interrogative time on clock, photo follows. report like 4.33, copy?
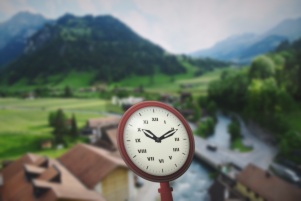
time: 10.11
